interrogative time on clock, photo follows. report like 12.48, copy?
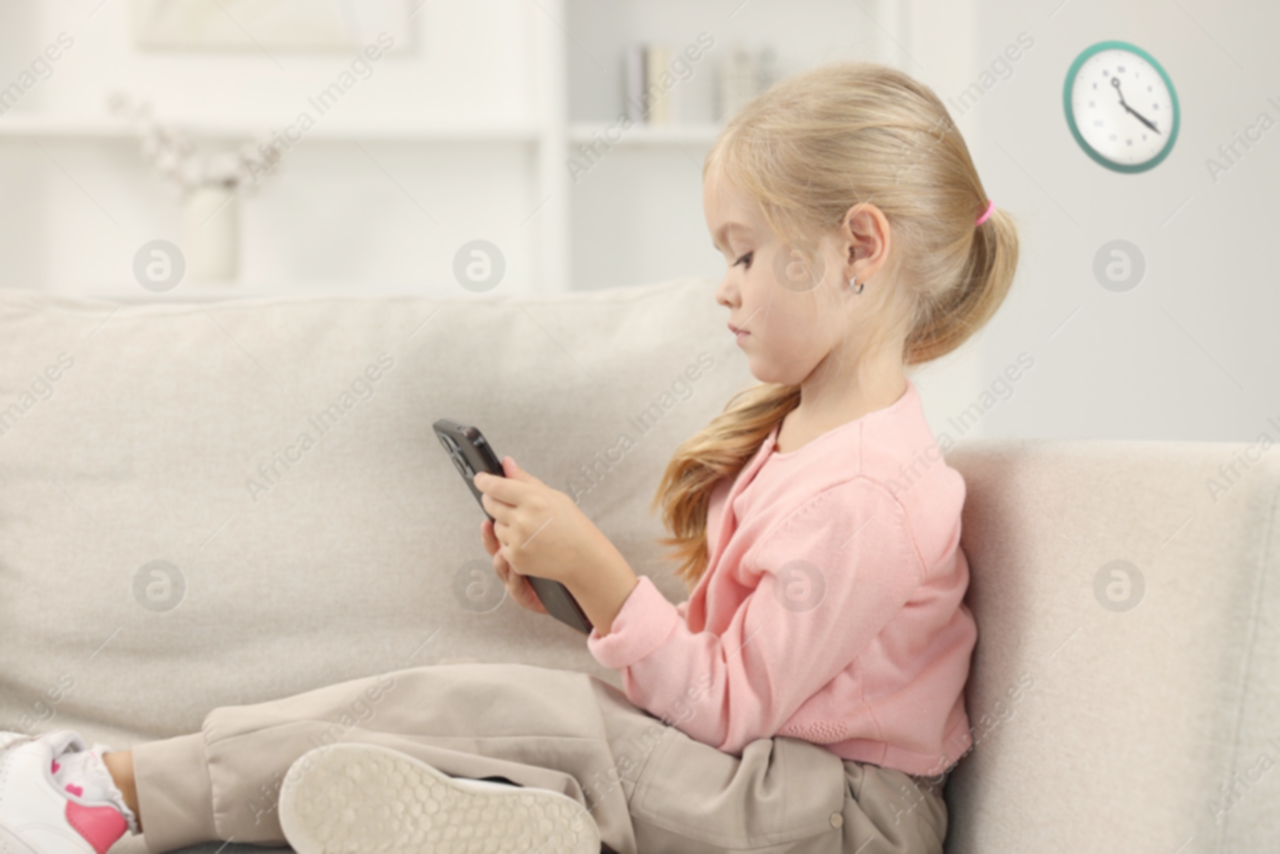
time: 11.21
